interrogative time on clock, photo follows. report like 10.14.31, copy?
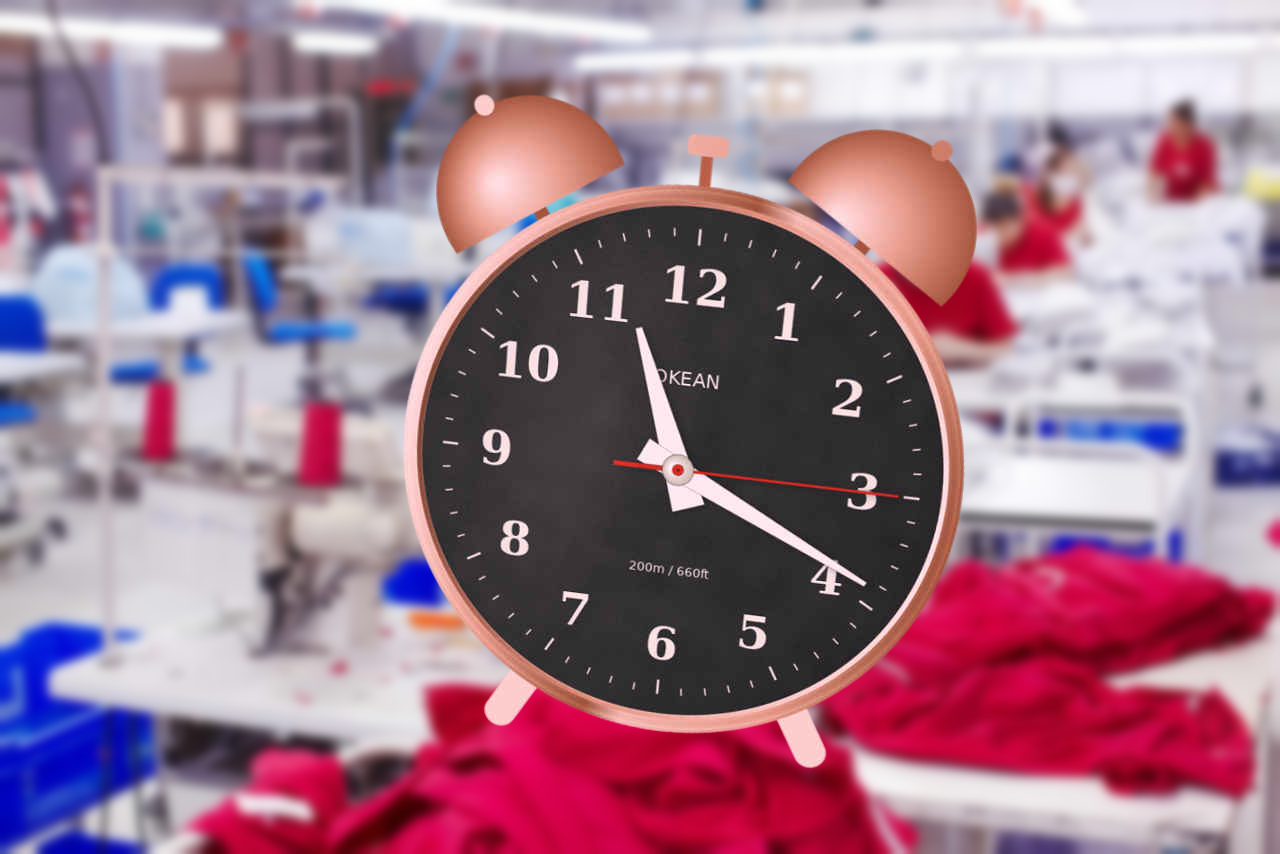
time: 11.19.15
